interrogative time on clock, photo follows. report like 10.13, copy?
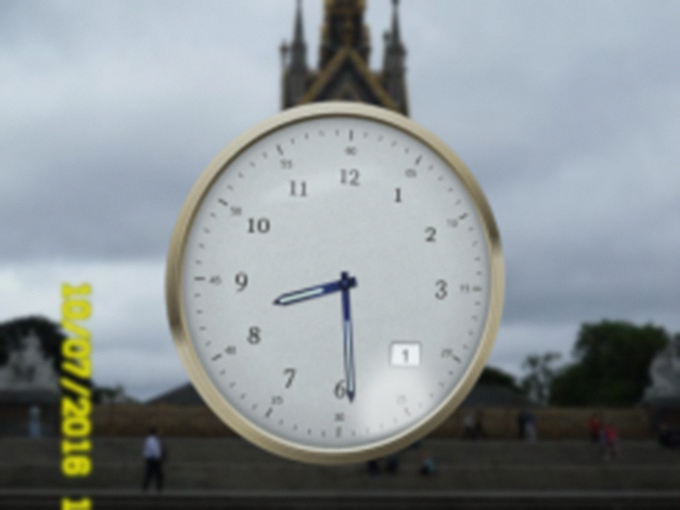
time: 8.29
